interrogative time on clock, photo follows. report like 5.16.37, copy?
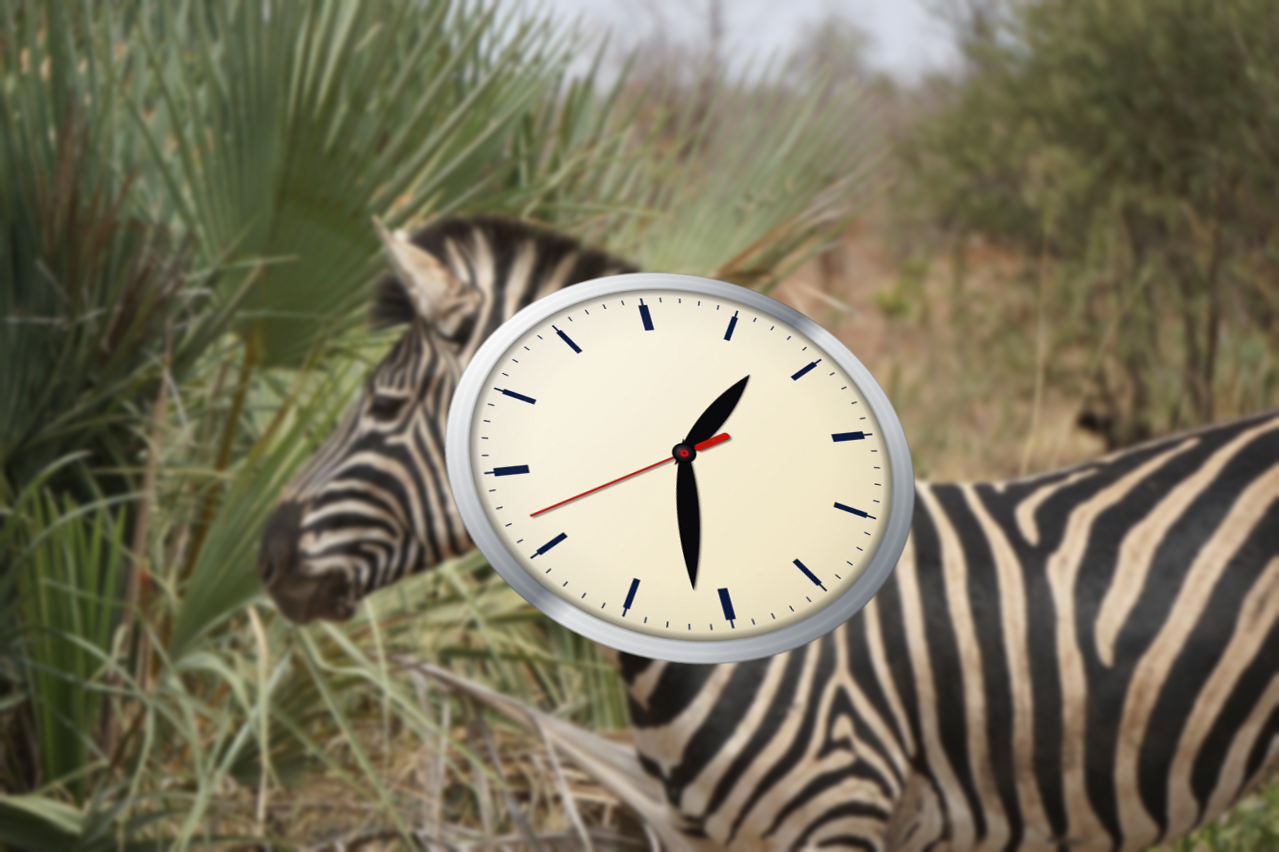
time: 1.31.42
